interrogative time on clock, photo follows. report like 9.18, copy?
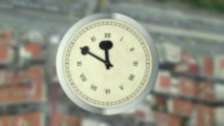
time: 11.50
